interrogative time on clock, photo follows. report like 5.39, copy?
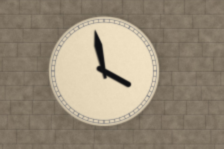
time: 3.58
